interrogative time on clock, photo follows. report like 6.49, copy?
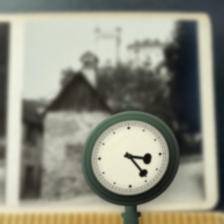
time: 3.24
